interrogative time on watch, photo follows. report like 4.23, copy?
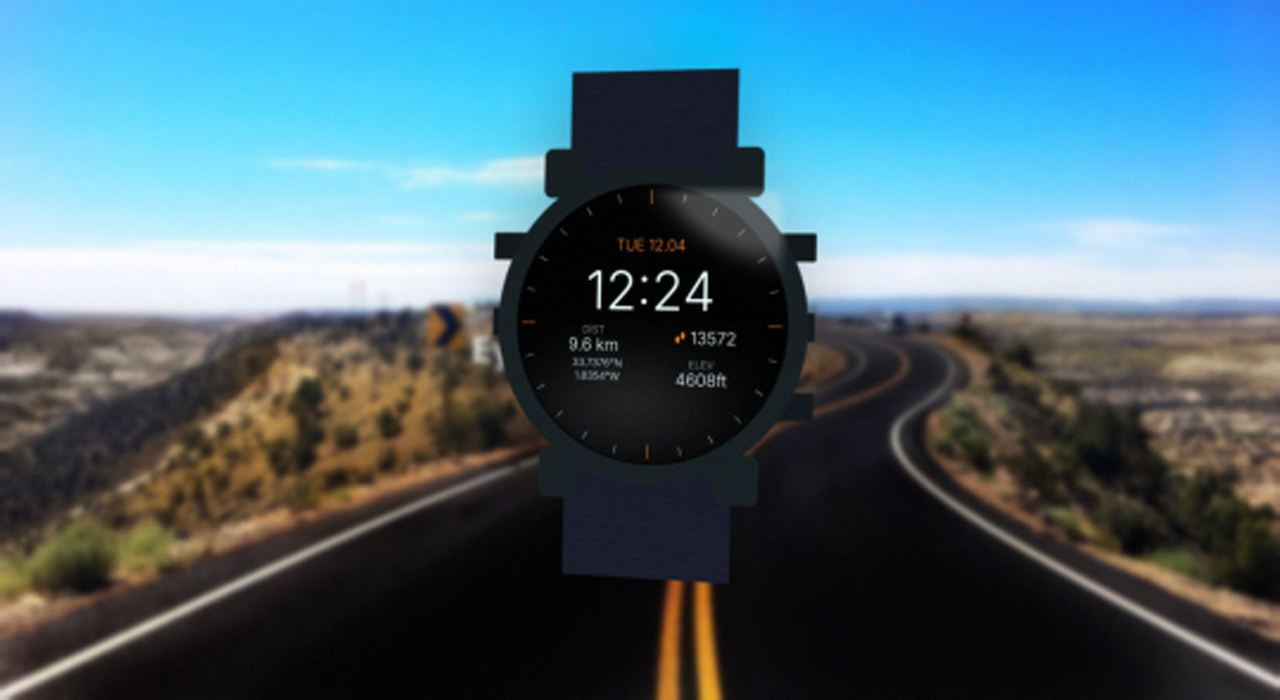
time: 12.24
